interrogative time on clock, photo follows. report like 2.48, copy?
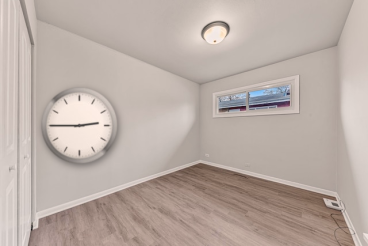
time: 2.45
